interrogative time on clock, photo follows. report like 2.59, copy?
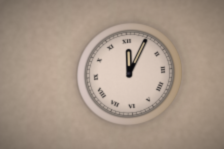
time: 12.05
